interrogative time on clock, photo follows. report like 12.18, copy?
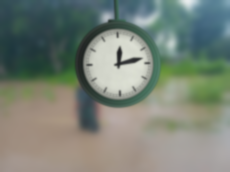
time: 12.13
